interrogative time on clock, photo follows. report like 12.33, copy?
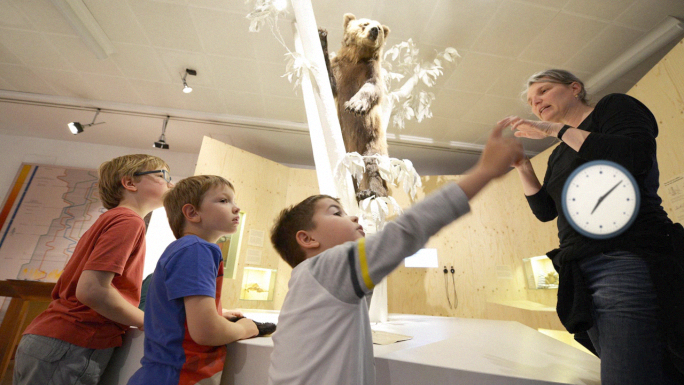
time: 7.08
